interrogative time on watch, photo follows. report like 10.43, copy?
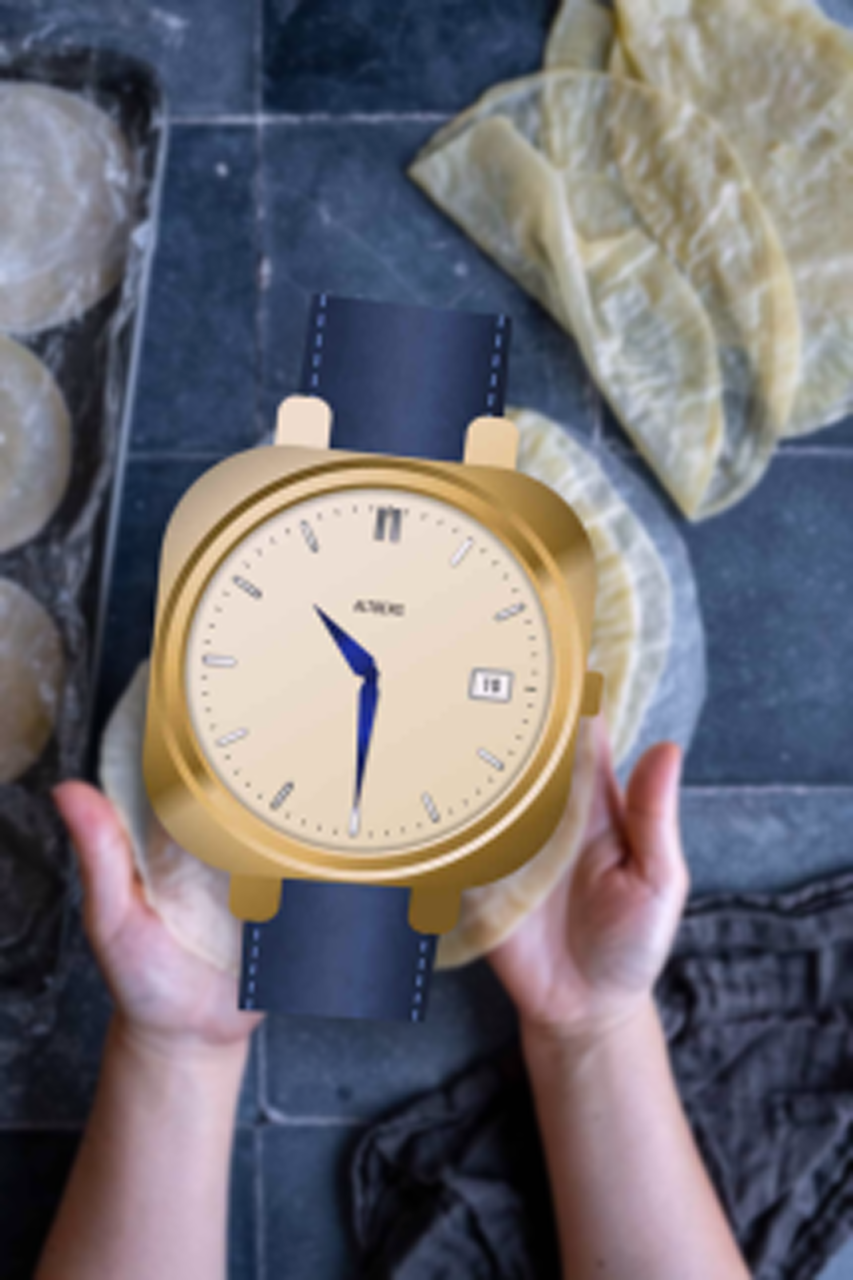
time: 10.30
